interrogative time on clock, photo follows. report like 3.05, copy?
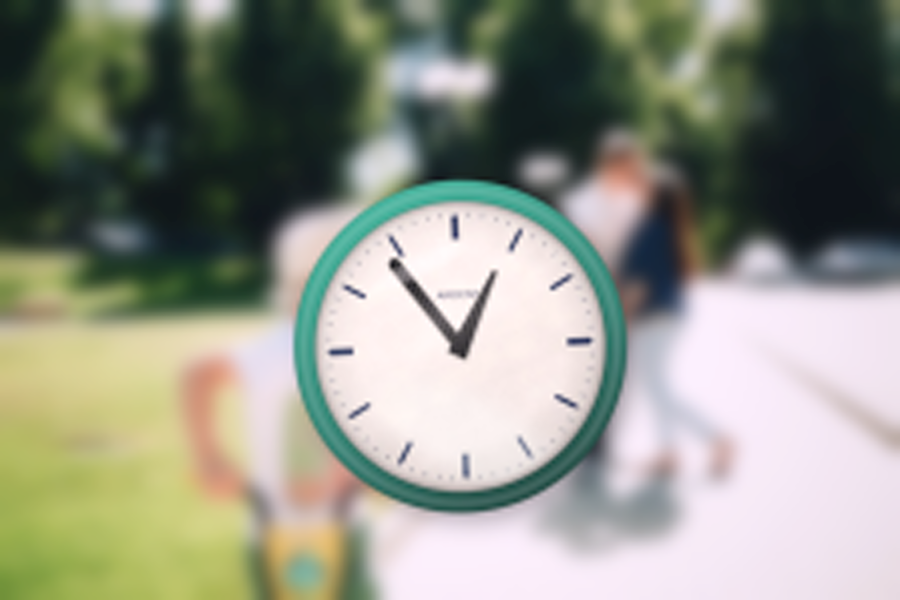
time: 12.54
